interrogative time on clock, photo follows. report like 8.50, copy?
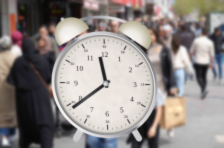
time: 11.39
